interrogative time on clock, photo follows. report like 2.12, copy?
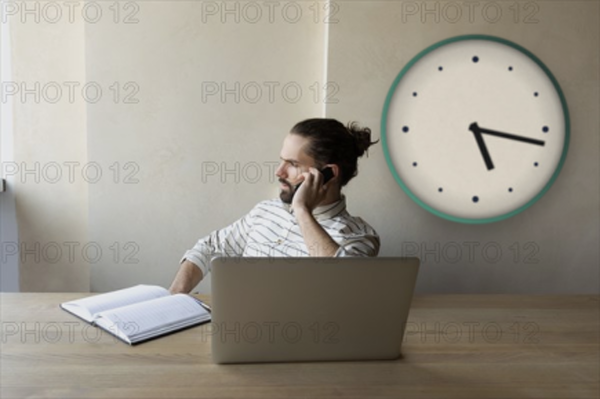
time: 5.17
